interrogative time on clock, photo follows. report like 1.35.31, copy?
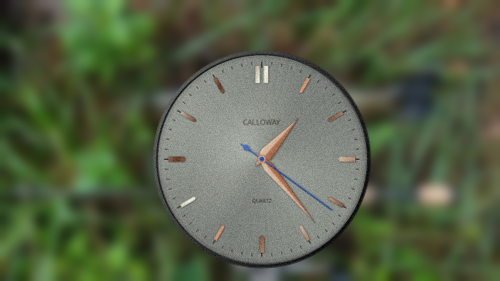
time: 1.23.21
